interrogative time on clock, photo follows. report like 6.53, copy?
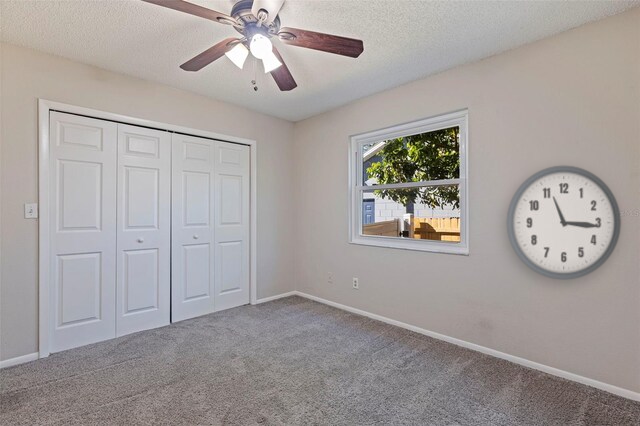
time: 11.16
